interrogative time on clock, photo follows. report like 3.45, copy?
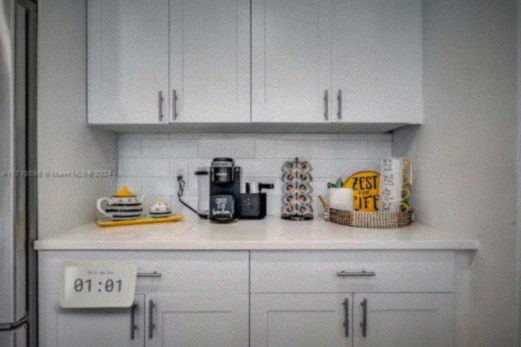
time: 1.01
